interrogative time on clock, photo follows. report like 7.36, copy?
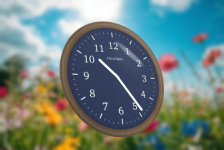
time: 10.24
